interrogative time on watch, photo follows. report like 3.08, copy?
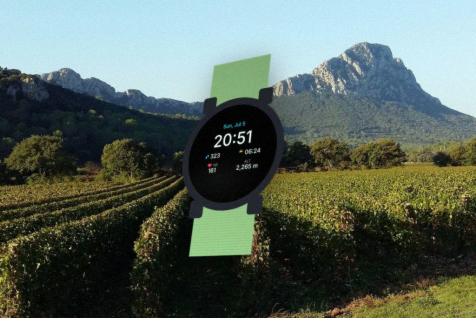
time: 20.51
